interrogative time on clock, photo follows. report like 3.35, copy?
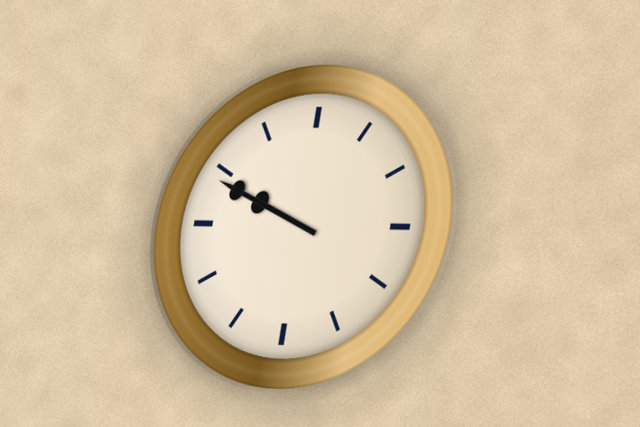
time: 9.49
